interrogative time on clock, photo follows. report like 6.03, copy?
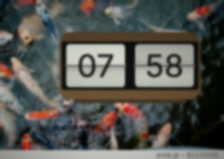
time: 7.58
